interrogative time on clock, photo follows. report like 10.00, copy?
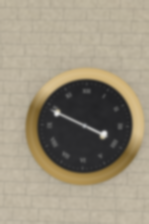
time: 3.49
